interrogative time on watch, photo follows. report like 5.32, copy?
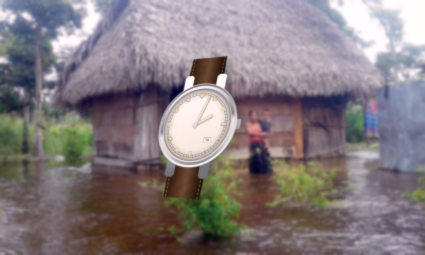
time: 2.03
